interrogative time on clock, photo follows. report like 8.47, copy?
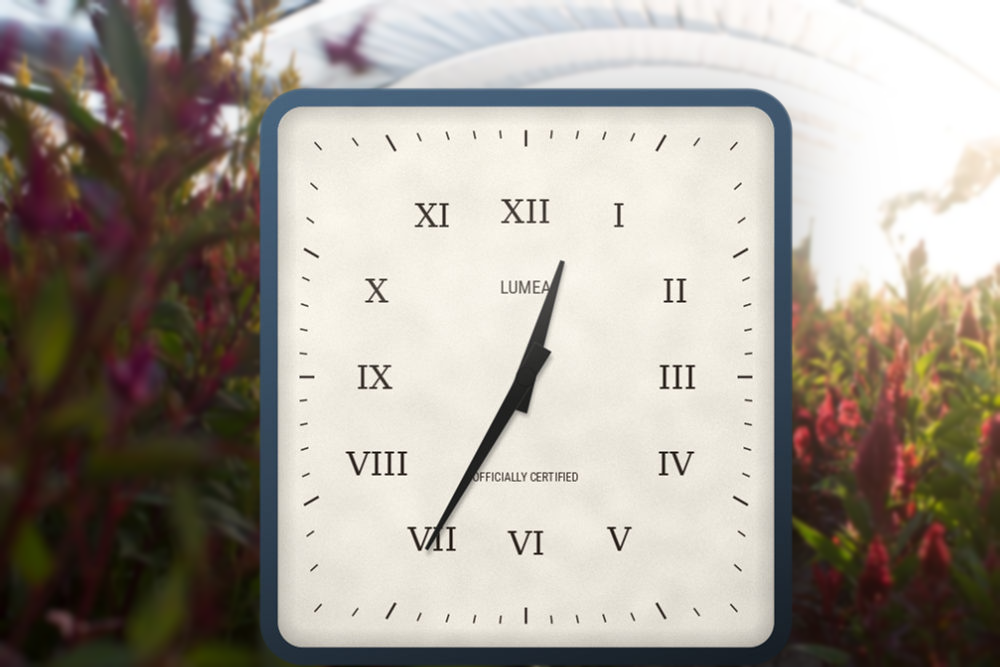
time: 12.35
